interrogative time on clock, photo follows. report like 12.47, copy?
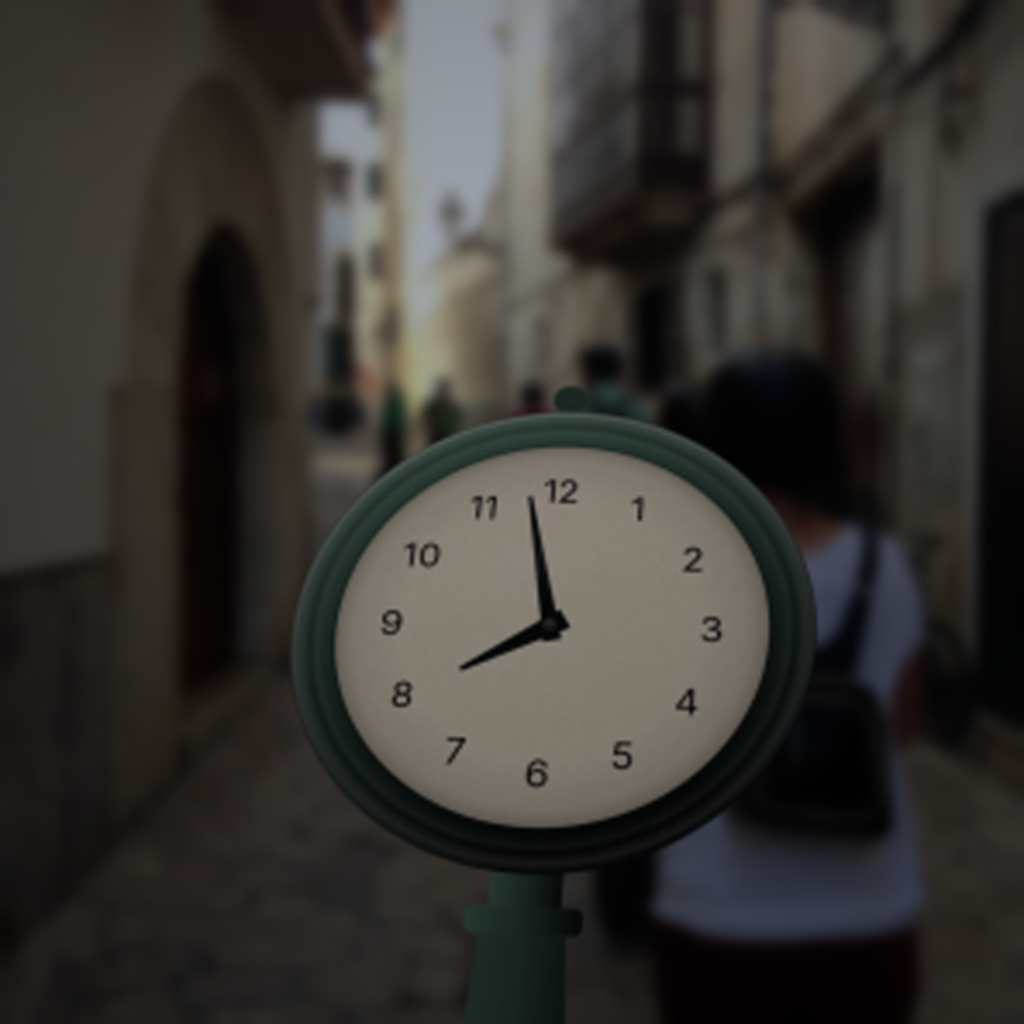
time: 7.58
